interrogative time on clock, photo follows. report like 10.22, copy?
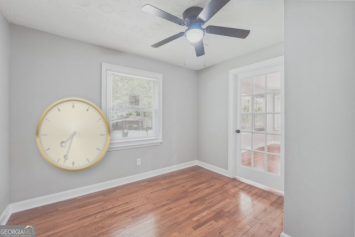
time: 7.33
